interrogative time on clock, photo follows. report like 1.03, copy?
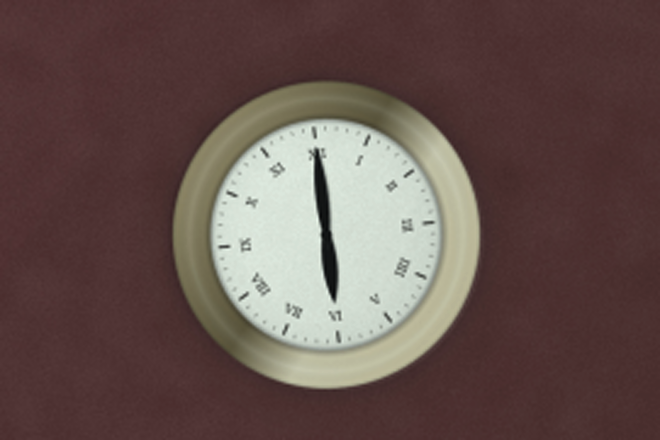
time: 6.00
